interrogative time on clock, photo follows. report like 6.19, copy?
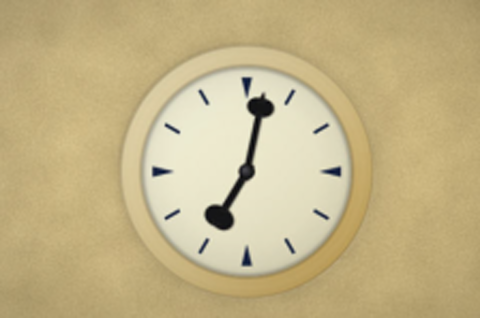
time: 7.02
